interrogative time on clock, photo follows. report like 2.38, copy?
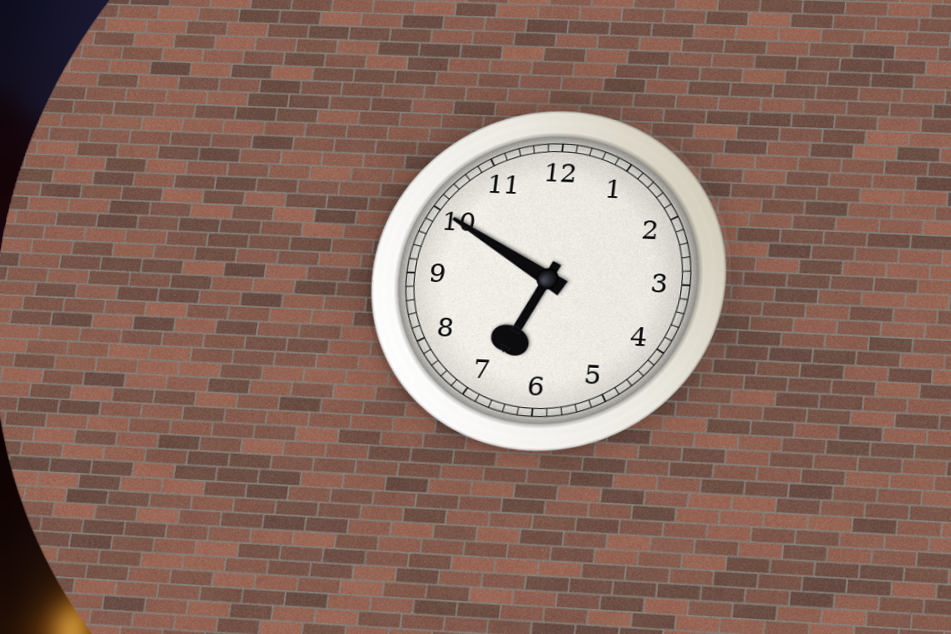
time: 6.50
